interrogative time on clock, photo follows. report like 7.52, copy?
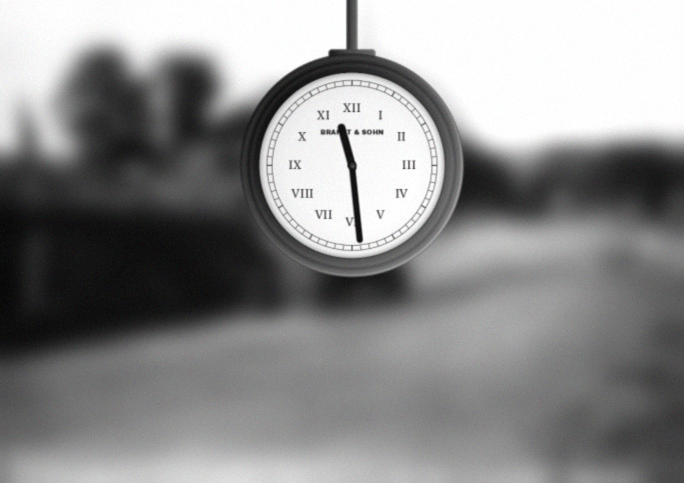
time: 11.29
